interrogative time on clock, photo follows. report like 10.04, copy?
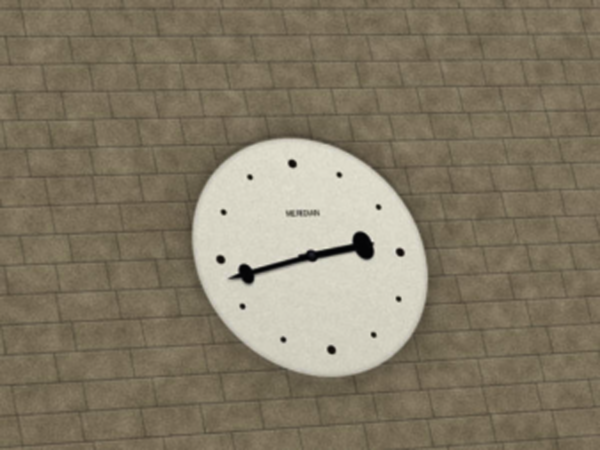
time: 2.43
